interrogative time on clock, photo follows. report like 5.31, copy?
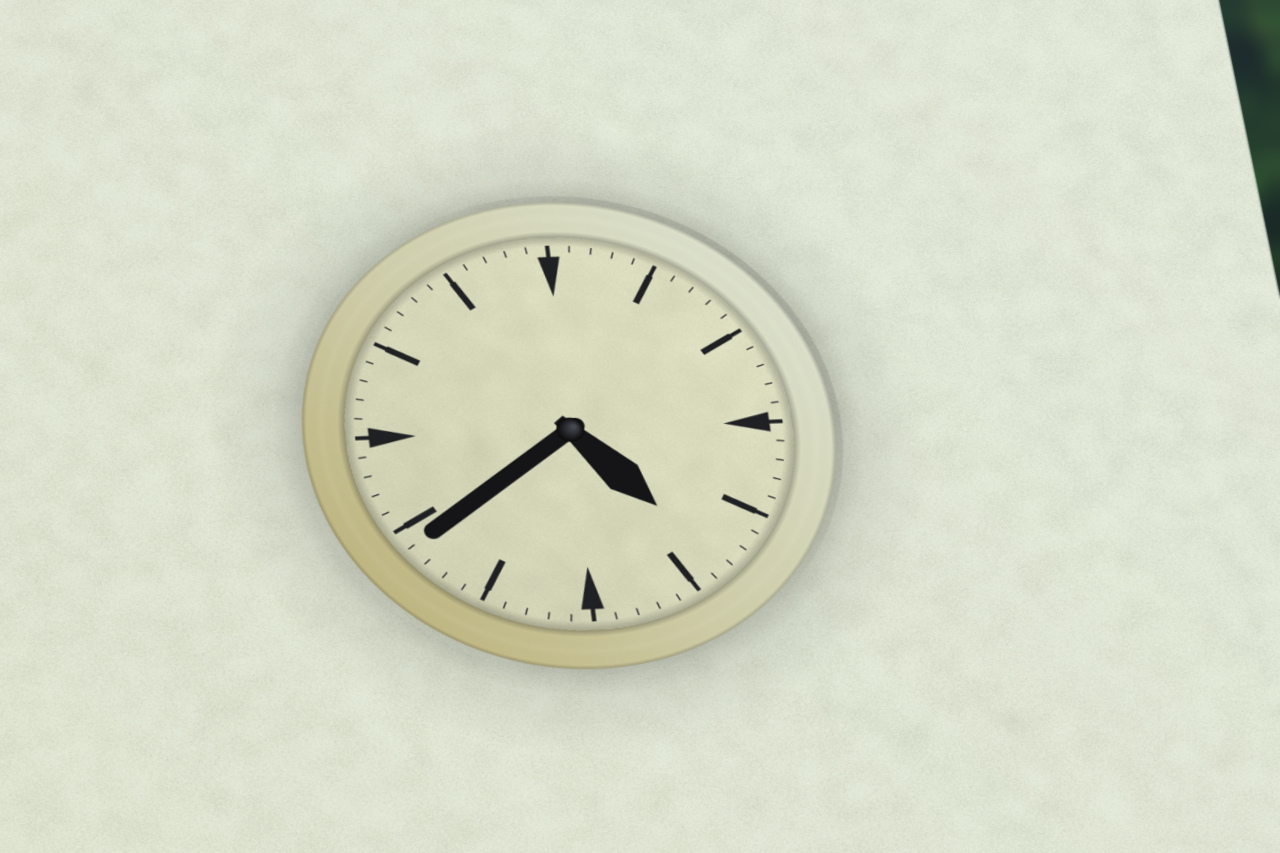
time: 4.39
